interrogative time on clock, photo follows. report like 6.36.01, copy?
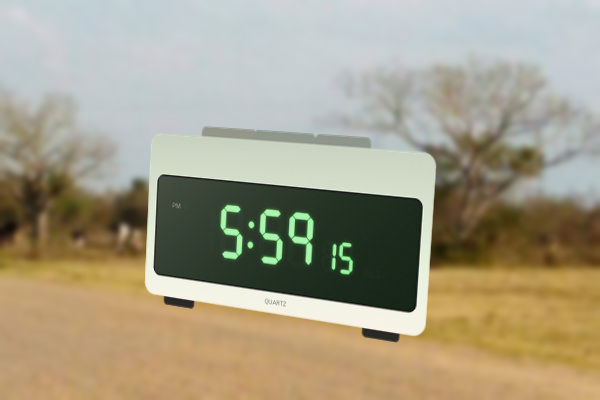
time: 5.59.15
